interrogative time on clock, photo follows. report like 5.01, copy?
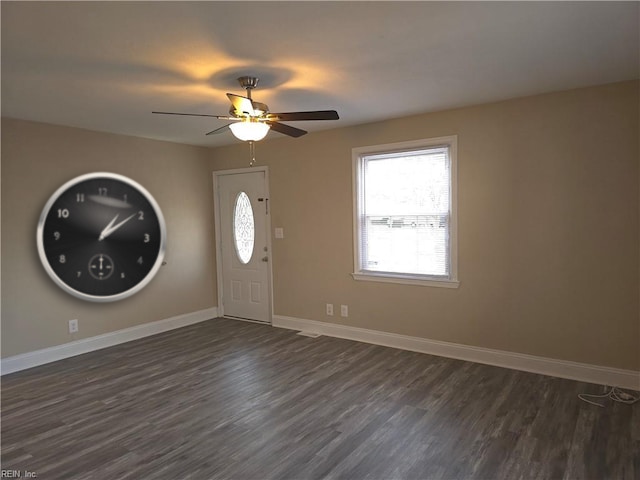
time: 1.09
